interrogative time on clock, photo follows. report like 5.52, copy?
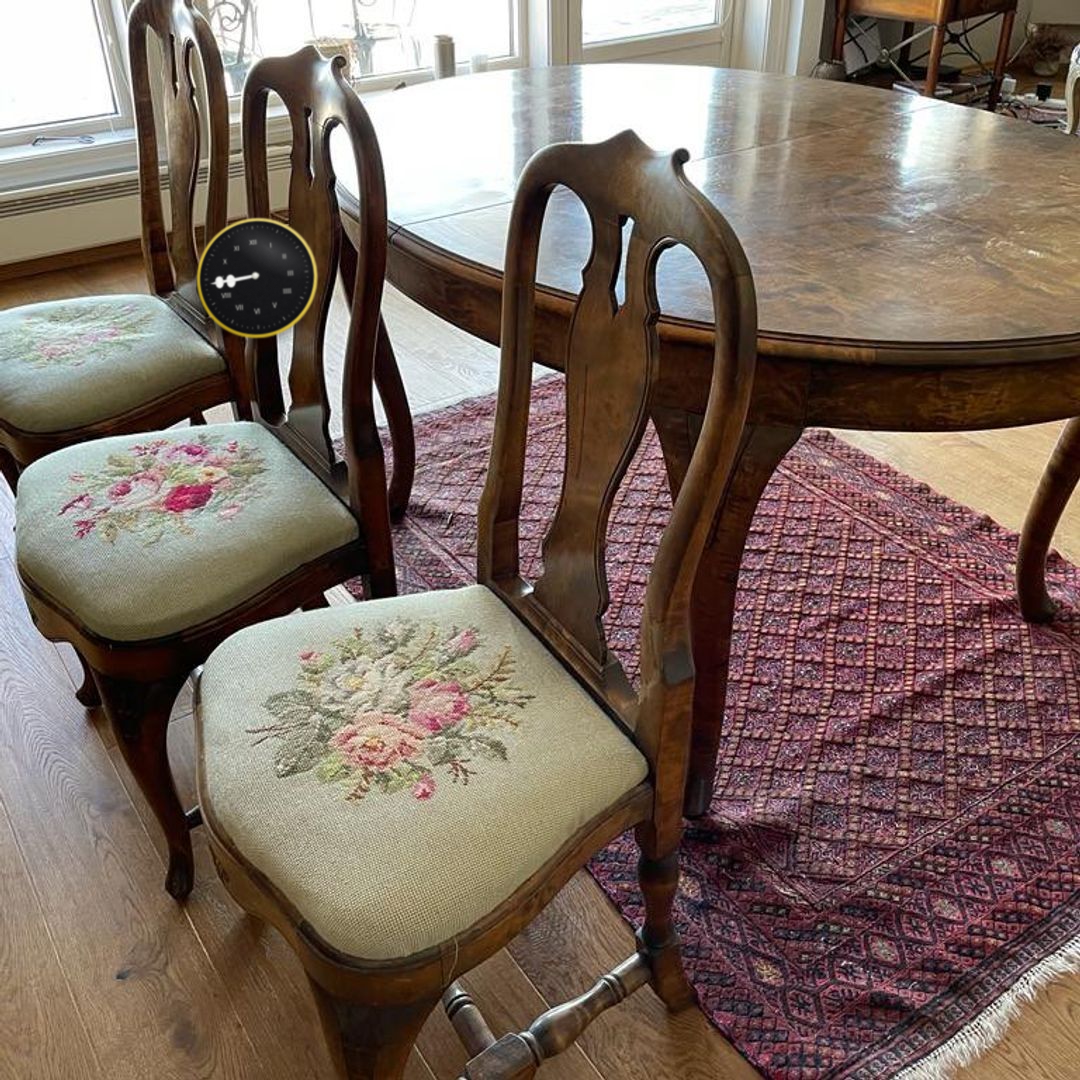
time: 8.44
